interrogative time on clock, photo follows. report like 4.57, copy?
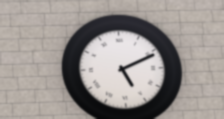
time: 5.11
